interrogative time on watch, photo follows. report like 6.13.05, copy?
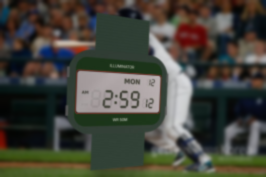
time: 2.59.12
